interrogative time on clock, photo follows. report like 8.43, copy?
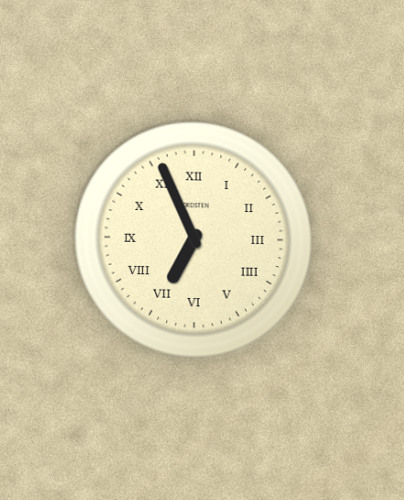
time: 6.56
